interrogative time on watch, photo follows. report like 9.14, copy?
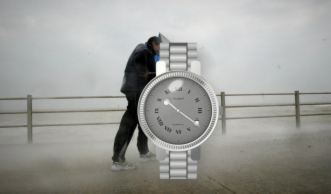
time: 10.21
